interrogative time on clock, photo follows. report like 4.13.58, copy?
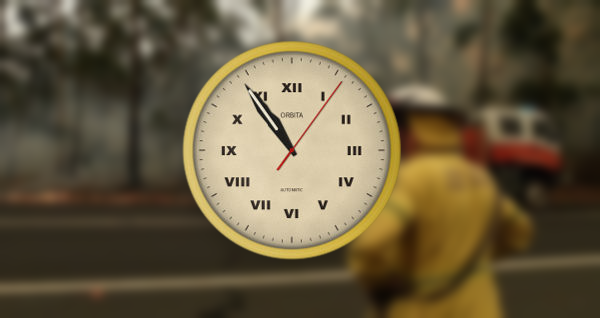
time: 10.54.06
